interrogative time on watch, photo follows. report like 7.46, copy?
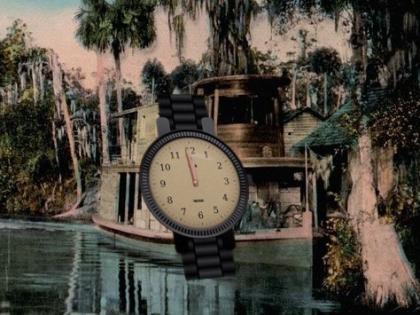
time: 11.59
